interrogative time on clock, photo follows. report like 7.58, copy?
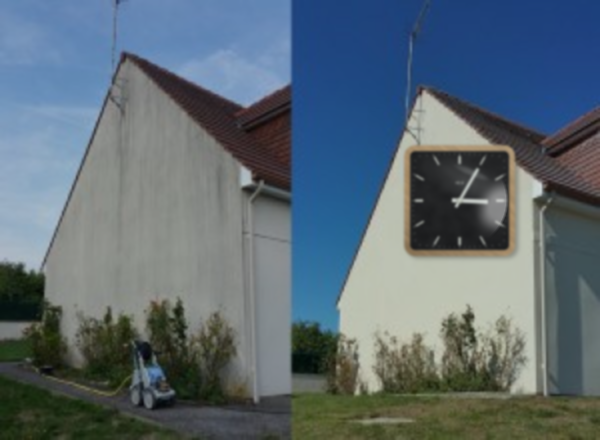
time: 3.05
